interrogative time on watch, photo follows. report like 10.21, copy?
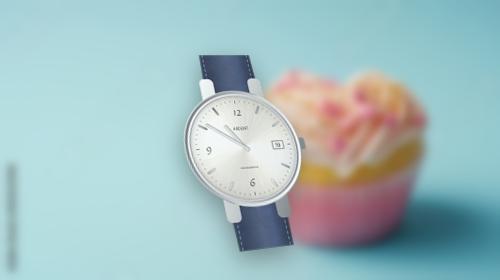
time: 10.51
